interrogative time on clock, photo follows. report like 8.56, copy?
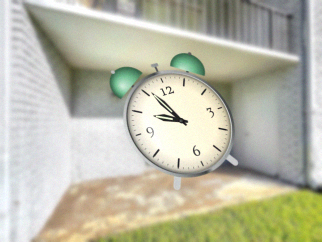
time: 9.56
